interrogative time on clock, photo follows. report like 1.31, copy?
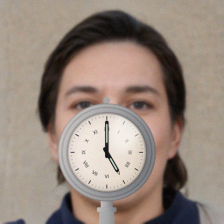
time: 5.00
